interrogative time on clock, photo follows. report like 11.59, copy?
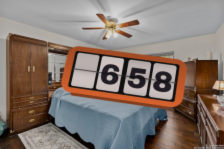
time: 6.58
